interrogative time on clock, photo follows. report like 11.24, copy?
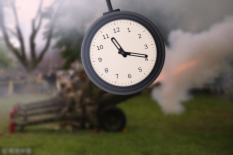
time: 11.19
